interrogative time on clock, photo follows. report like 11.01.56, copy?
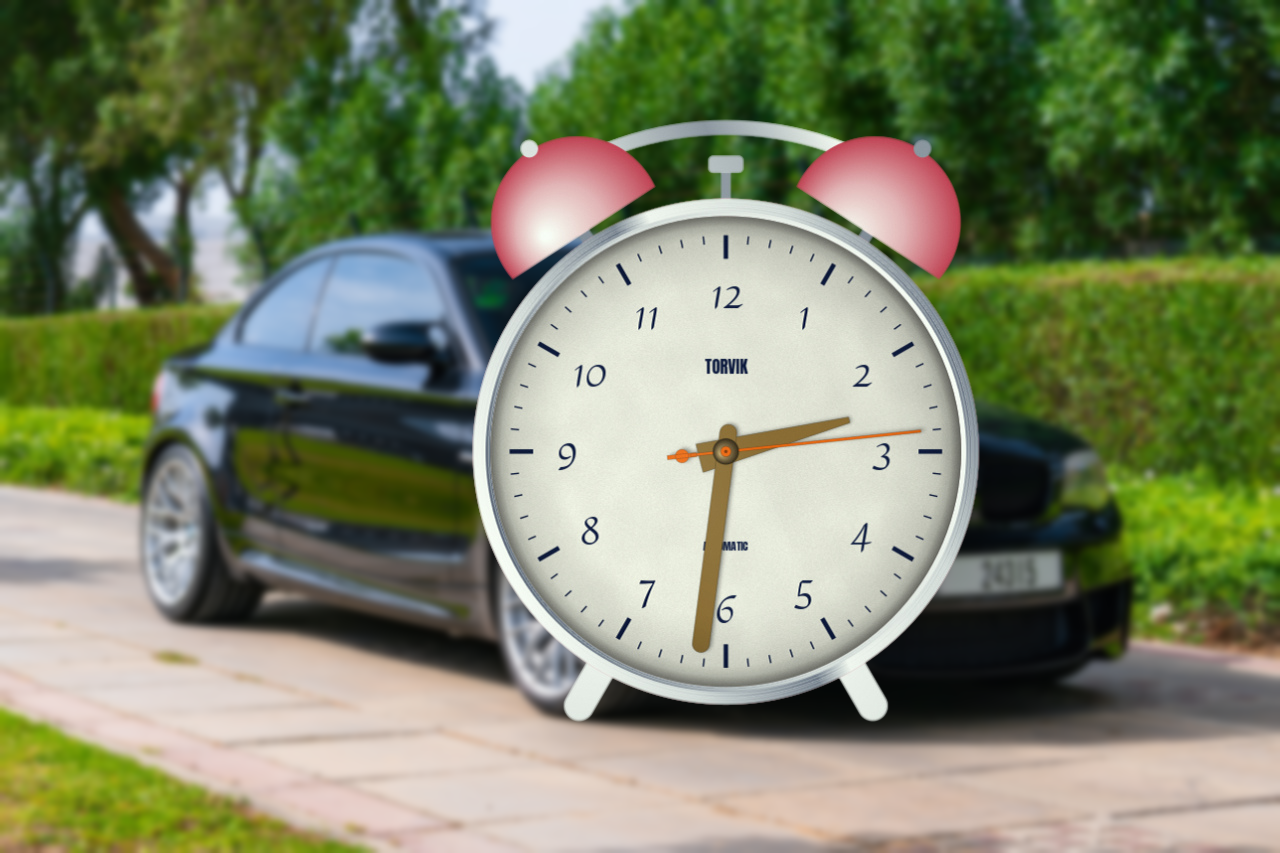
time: 2.31.14
